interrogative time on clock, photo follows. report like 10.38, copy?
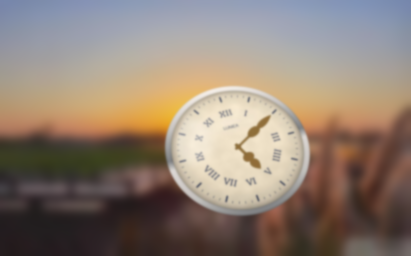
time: 5.10
